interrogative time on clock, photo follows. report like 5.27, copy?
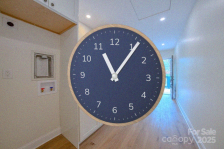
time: 11.06
